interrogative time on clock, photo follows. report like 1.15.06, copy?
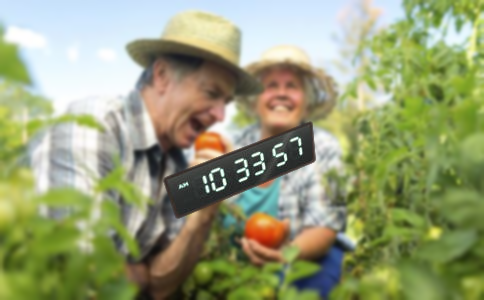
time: 10.33.57
